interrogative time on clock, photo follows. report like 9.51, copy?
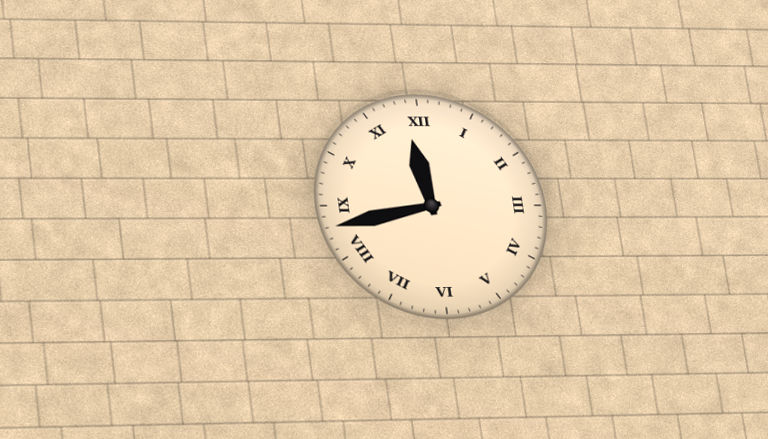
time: 11.43
